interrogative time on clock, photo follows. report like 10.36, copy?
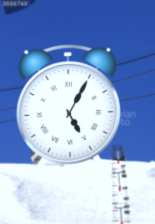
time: 5.05
